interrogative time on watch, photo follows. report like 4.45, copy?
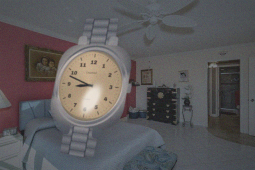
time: 8.48
